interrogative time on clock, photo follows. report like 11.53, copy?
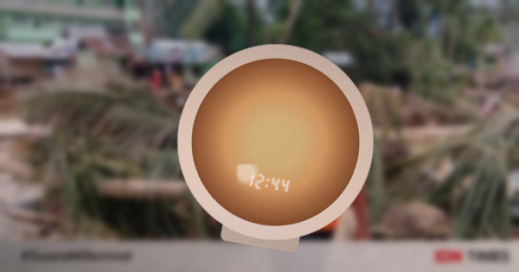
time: 12.44
